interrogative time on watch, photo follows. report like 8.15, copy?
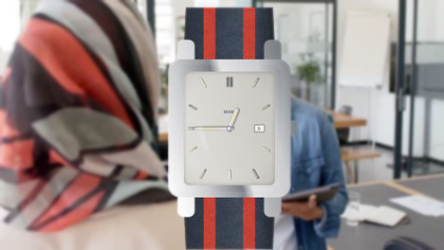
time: 12.45
